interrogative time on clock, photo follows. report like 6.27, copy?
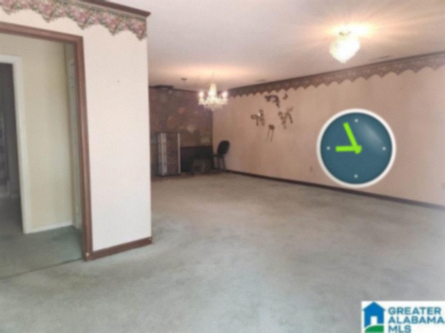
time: 8.56
